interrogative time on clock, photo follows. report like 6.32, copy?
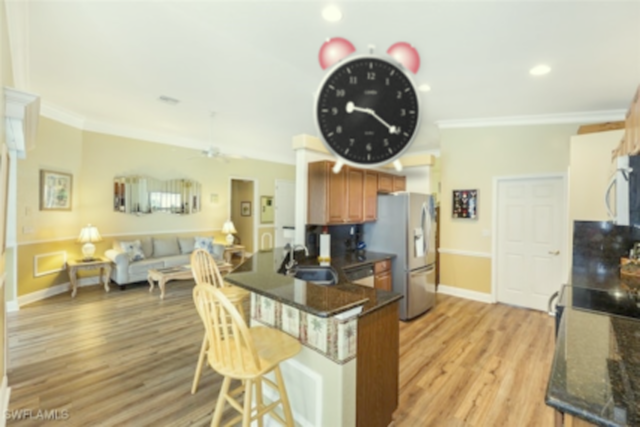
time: 9.21
